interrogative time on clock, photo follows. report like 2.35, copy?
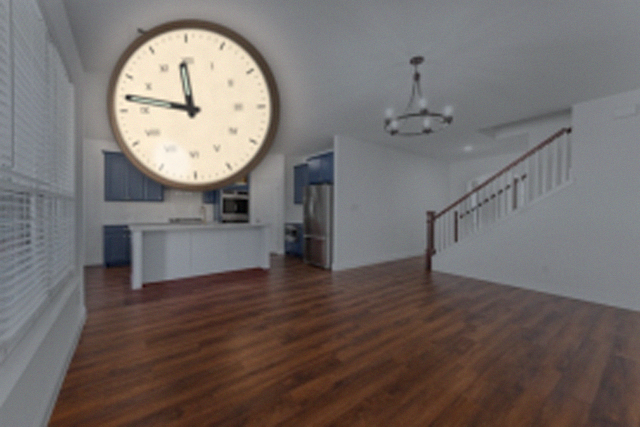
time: 11.47
